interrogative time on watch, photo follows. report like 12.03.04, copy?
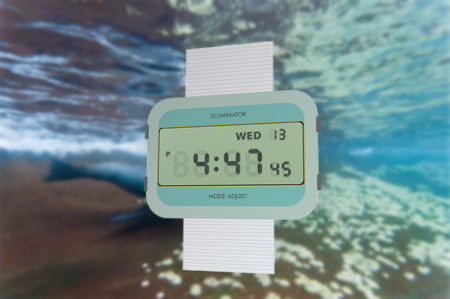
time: 4.47.45
